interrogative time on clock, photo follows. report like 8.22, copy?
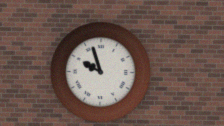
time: 9.57
